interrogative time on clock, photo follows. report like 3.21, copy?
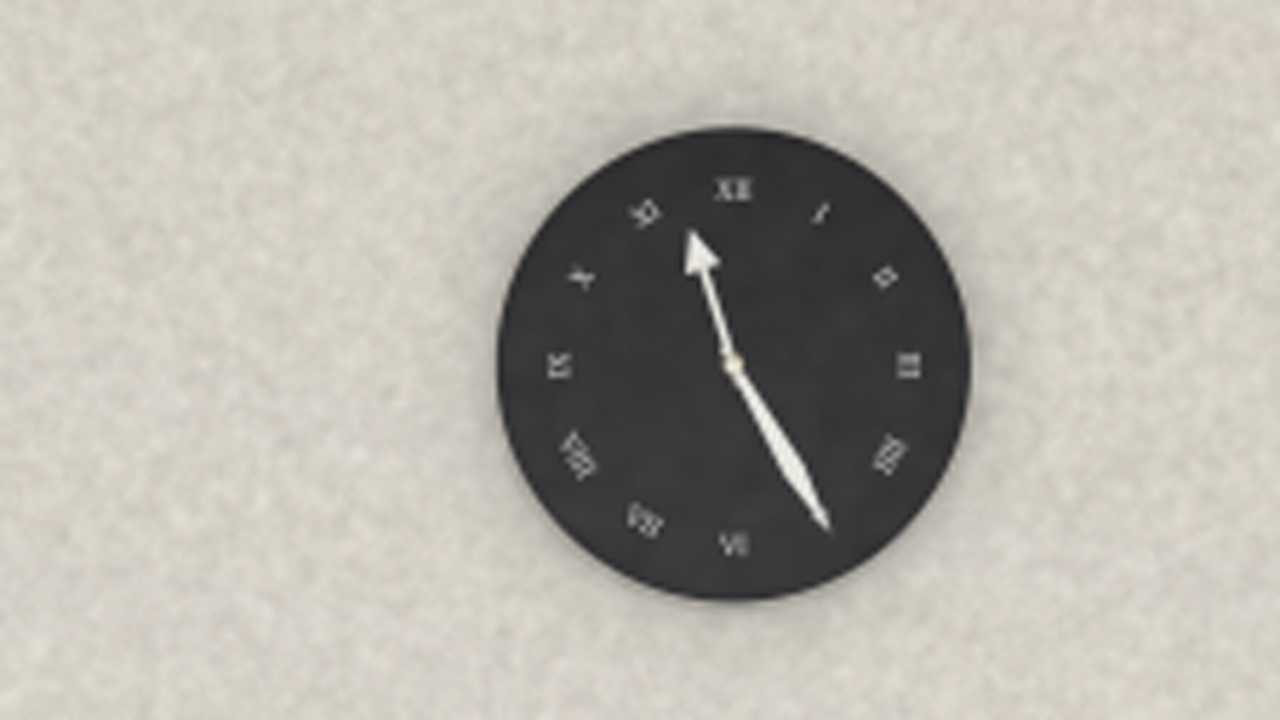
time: 11.25
